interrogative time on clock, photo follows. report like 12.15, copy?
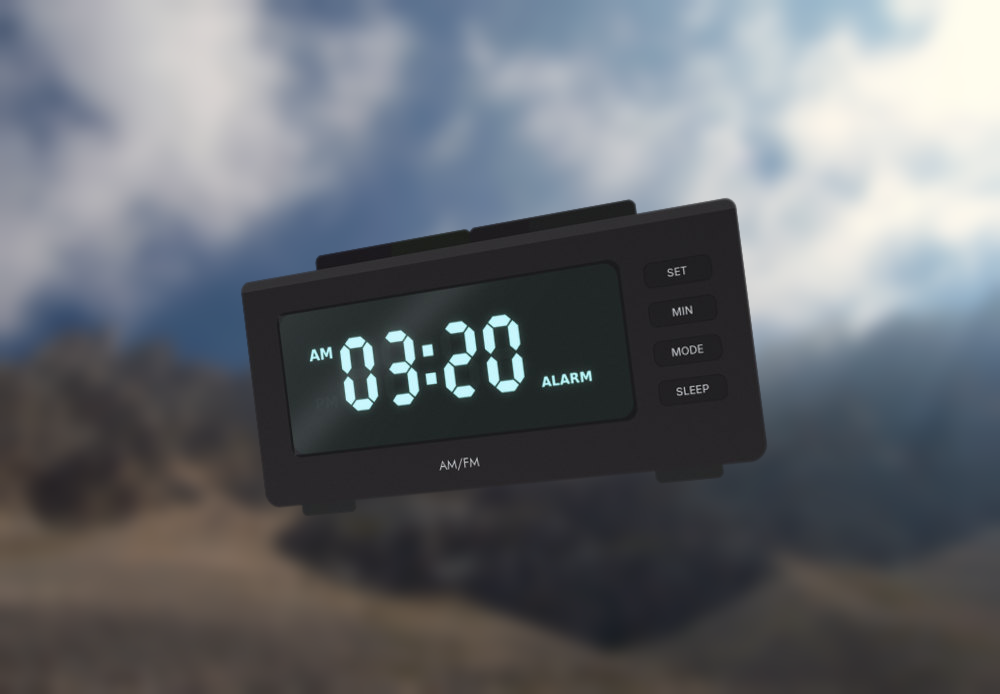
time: 3.20
